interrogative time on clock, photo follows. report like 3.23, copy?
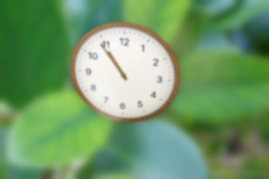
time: 10.54
